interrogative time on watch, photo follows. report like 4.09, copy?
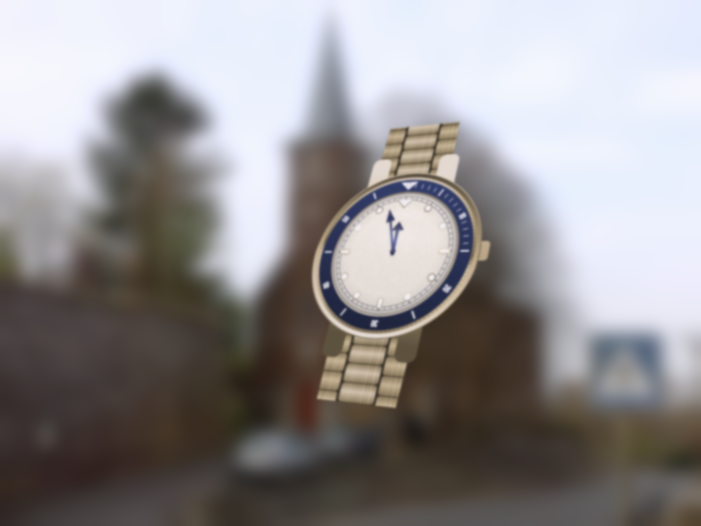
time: 11.57
